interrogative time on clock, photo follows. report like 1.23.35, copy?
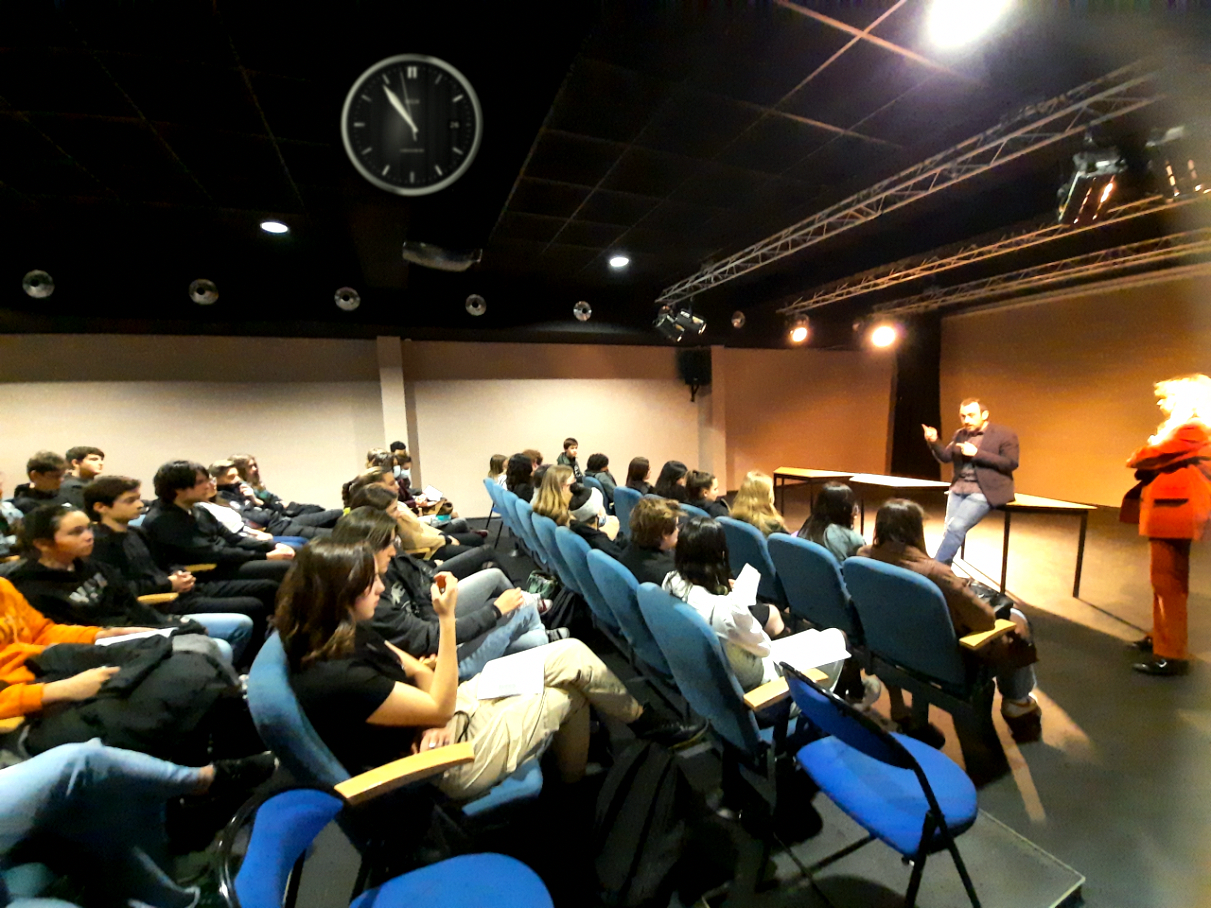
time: 10.53.58
